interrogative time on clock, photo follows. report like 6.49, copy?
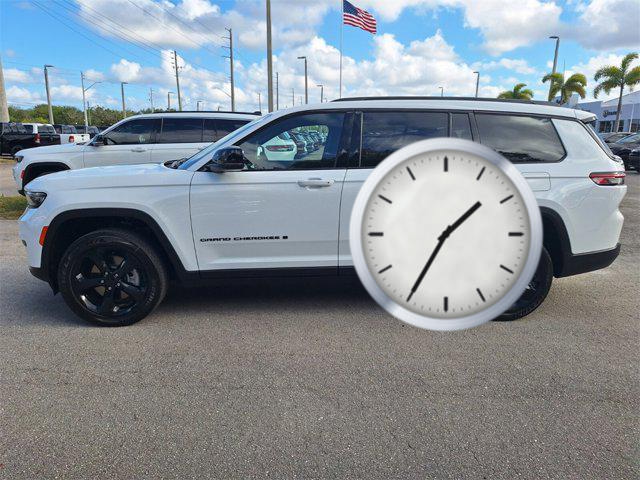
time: 1.35
